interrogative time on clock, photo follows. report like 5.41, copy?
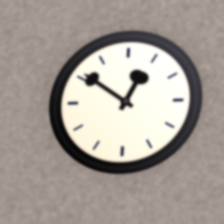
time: 12.51
